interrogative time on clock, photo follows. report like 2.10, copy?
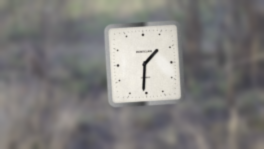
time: 1.31
